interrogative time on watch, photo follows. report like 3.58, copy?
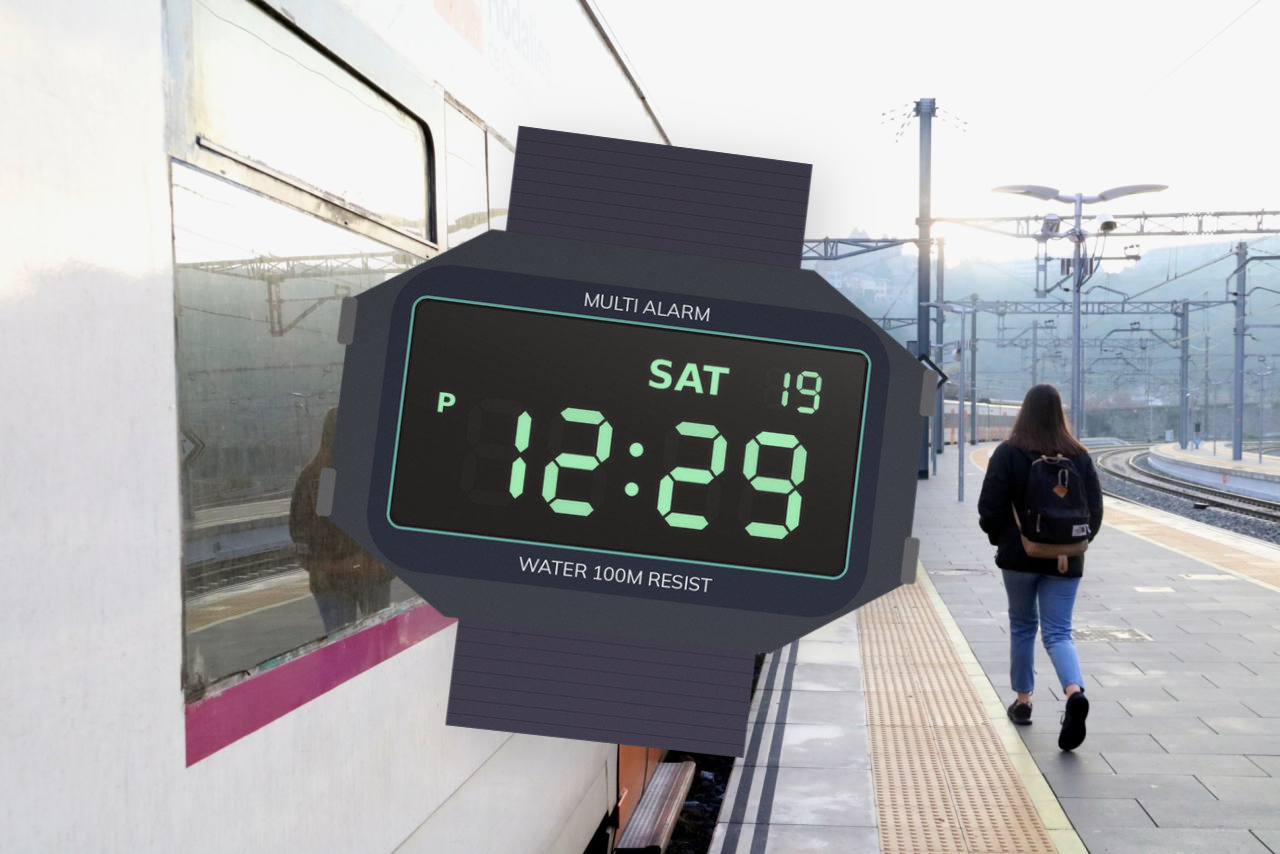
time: 12.29
